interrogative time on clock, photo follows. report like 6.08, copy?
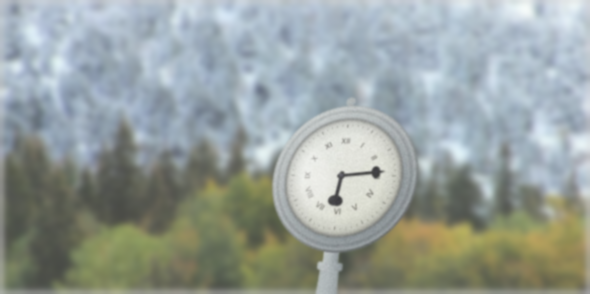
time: 6.14
